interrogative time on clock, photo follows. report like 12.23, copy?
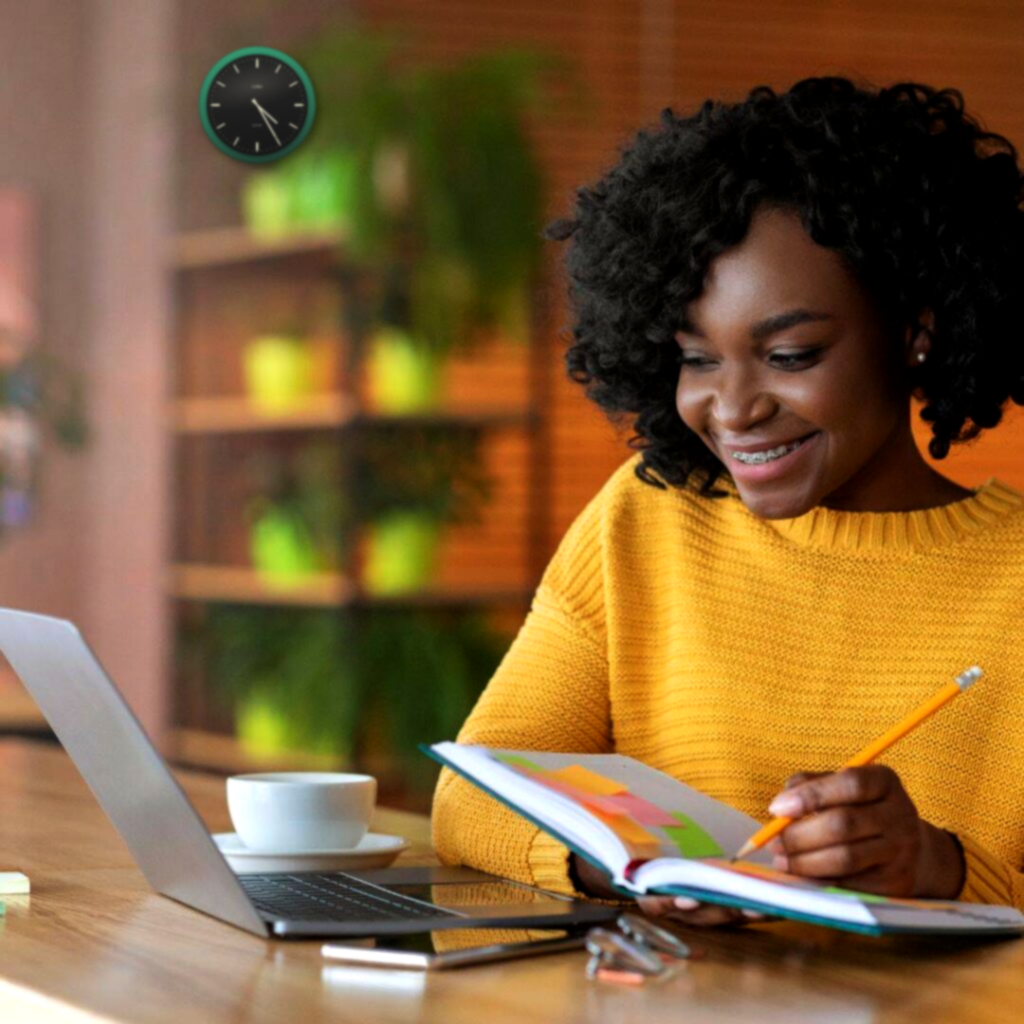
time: 4.25
